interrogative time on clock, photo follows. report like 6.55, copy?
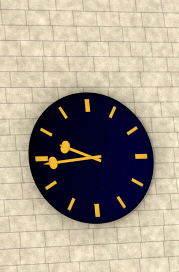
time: 9.44
